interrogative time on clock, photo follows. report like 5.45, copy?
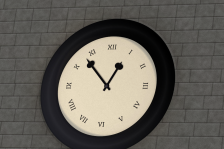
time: 12.53
